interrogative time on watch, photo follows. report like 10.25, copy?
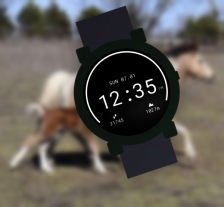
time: 12.35
